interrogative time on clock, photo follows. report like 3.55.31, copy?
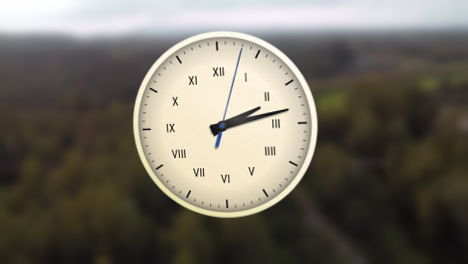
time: 2.13.03
